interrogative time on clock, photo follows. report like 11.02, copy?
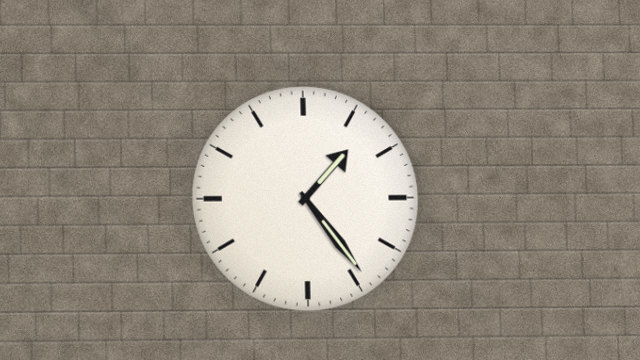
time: 1.24
